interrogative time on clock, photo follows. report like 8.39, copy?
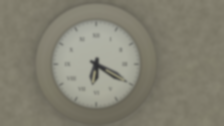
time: 6.20
